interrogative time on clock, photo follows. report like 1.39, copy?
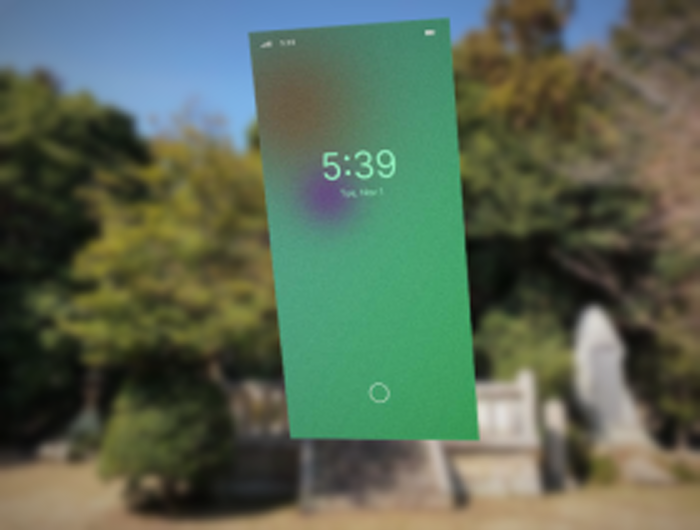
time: 5.39
